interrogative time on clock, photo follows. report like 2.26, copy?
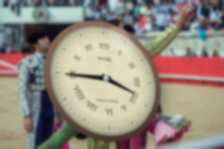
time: 3.45
